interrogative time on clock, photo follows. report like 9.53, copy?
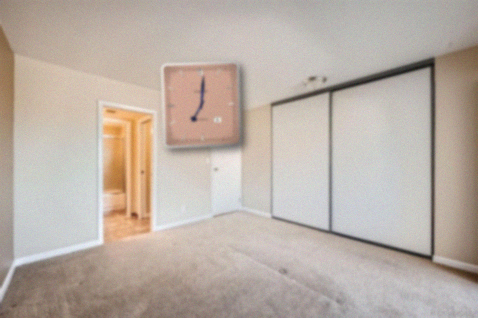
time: 7.01
